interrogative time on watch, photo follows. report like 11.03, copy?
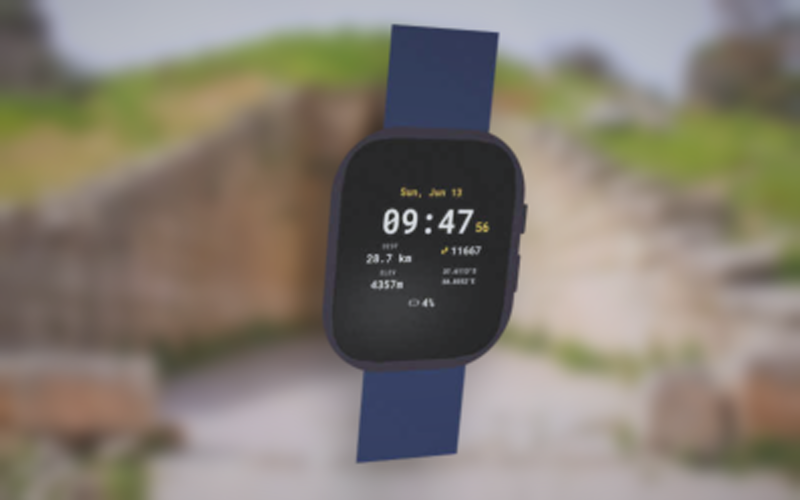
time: 9.47
